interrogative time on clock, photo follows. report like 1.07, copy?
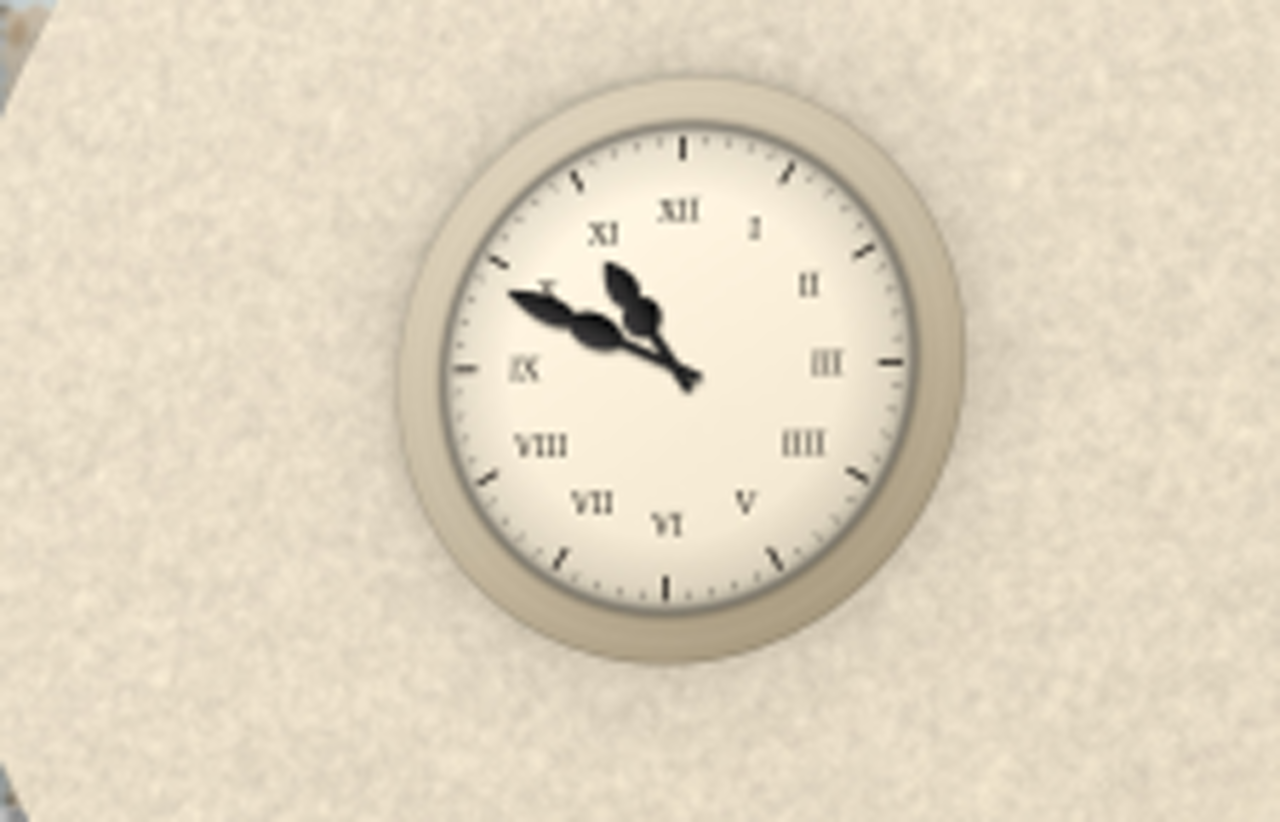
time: 10.49
